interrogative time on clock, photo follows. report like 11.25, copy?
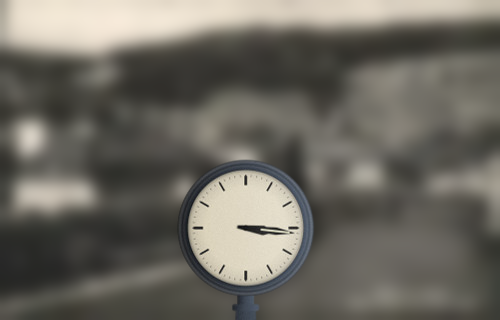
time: 3.16
